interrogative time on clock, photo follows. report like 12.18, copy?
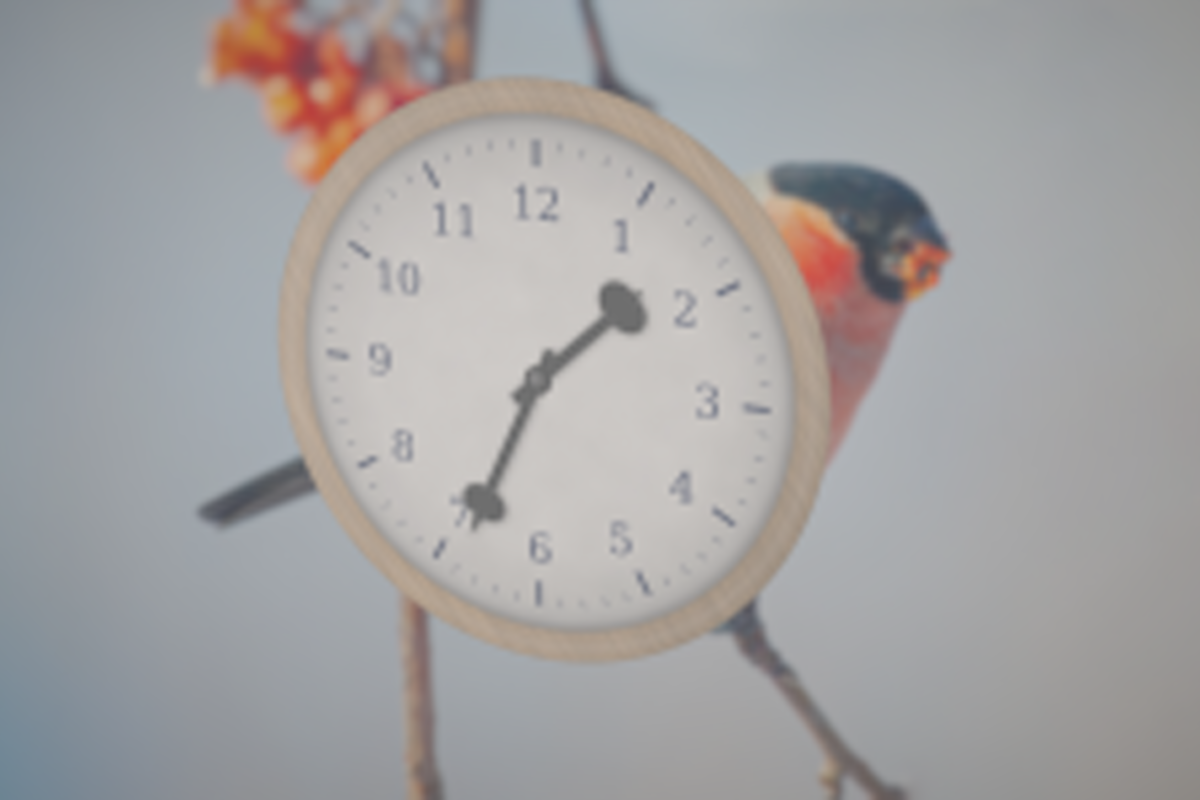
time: 1.34
